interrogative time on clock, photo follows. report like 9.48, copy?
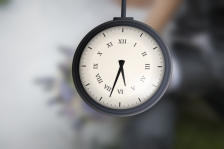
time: 5.33
